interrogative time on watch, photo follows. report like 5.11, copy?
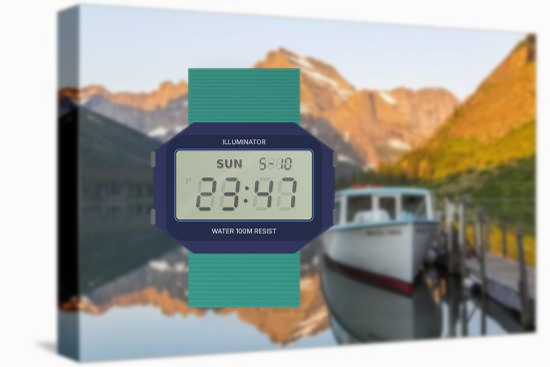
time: 23.47
